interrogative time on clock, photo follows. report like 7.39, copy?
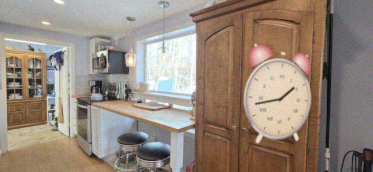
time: 1.43
